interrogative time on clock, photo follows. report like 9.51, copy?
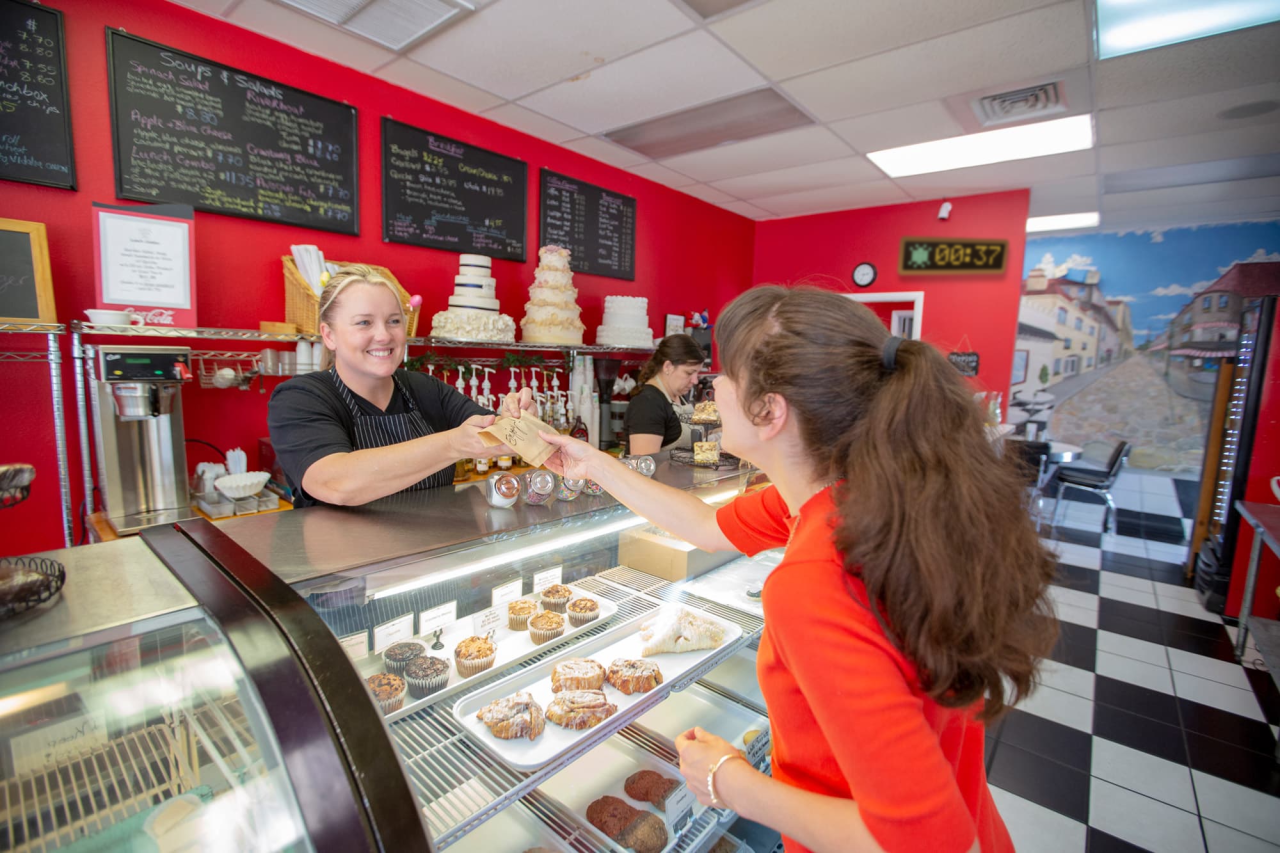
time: 0.37
